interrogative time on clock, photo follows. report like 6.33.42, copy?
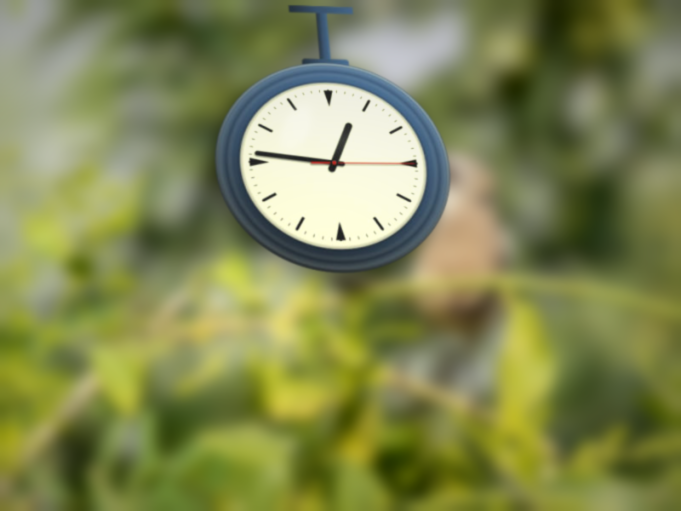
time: 12.46.15
